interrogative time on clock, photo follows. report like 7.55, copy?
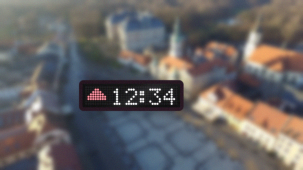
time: 12.34
